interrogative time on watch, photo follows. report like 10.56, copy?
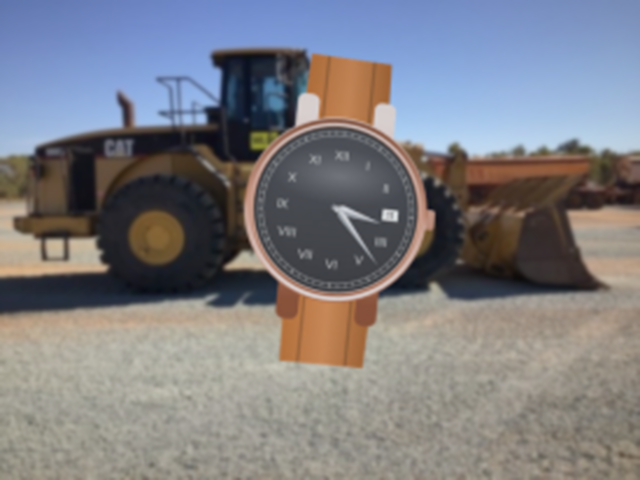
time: 3.23
